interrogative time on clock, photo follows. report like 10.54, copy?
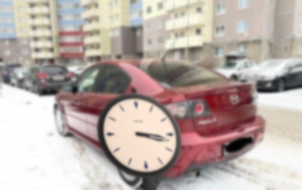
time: 3.17
